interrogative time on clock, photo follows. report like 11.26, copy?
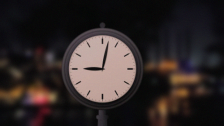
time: 9.02
